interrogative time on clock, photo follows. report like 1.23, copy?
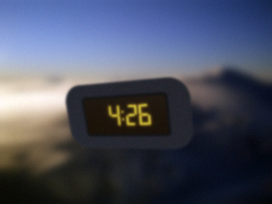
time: 4.26
